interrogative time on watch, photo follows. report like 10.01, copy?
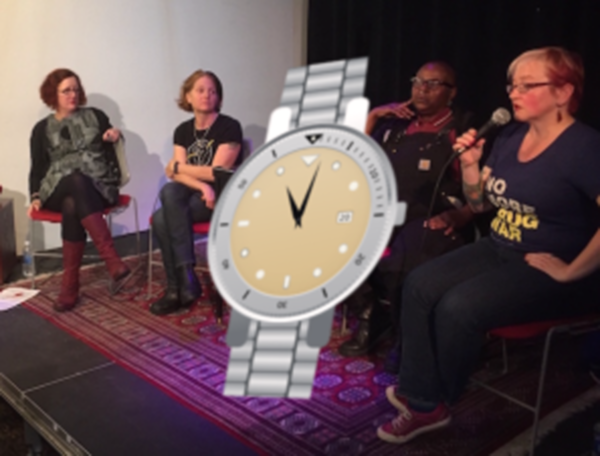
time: 11.02
